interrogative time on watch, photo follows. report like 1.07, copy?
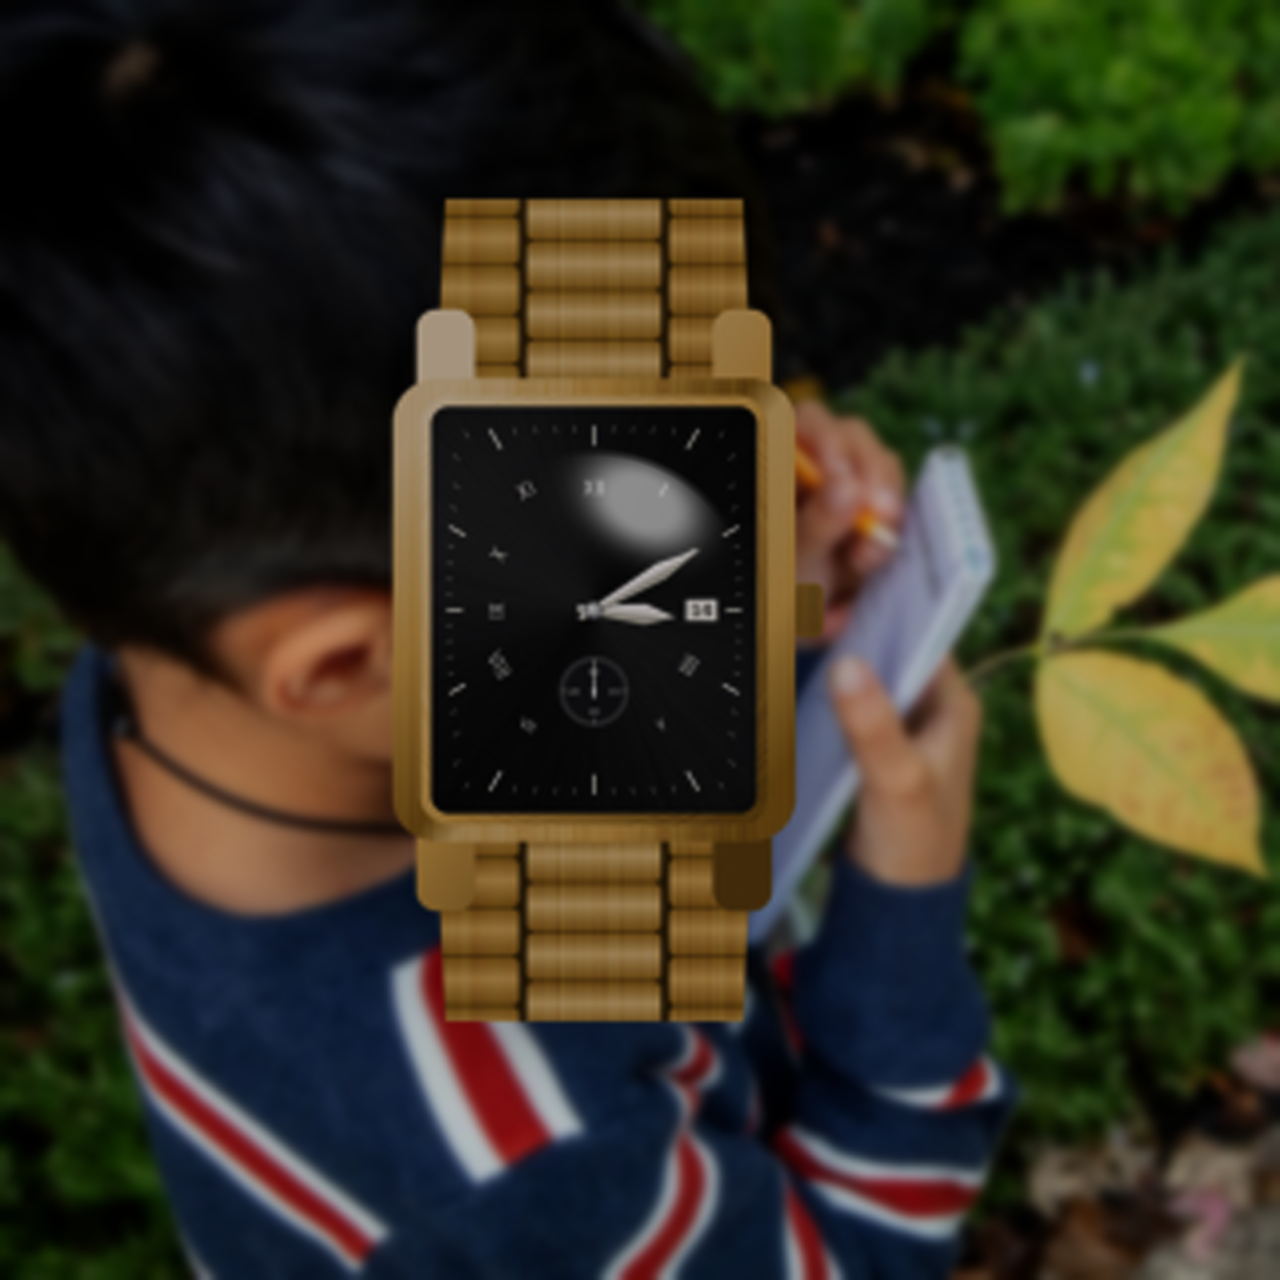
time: 3.10
